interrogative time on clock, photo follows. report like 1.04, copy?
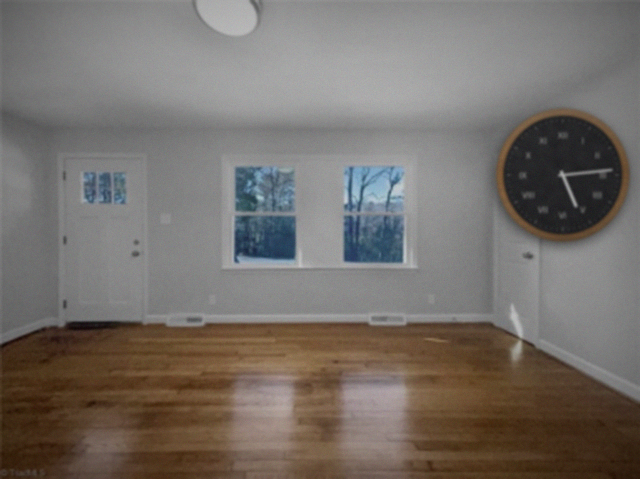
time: 5.14
